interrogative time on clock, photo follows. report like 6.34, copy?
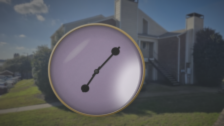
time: 7.07
